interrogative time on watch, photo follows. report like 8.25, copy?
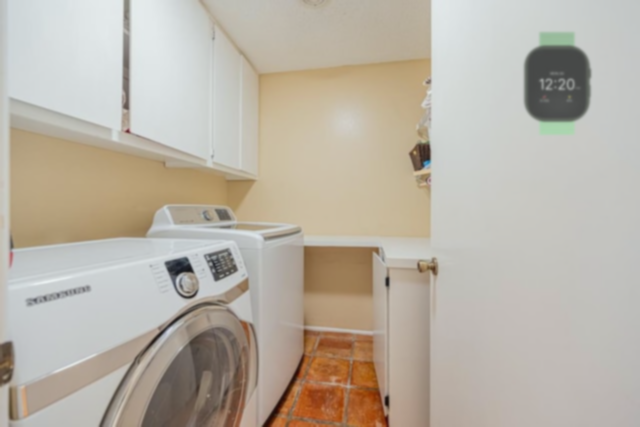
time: 12.20
